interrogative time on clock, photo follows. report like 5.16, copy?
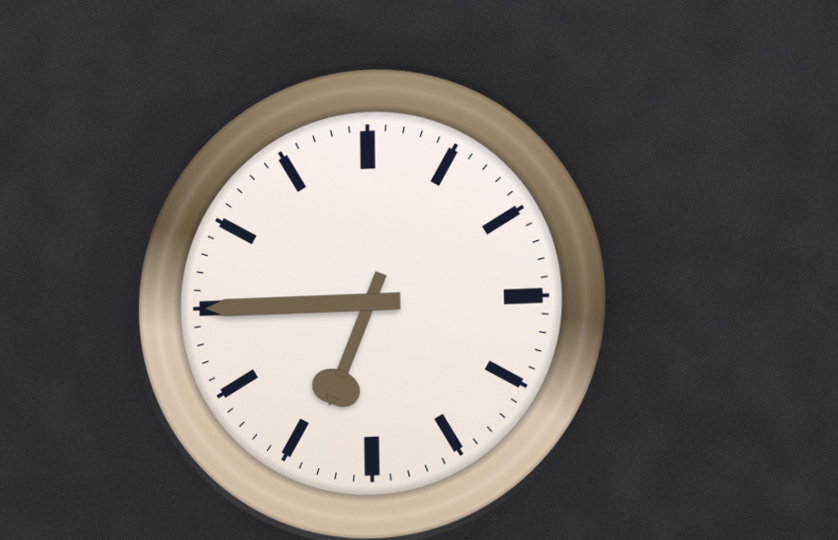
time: 6.45
